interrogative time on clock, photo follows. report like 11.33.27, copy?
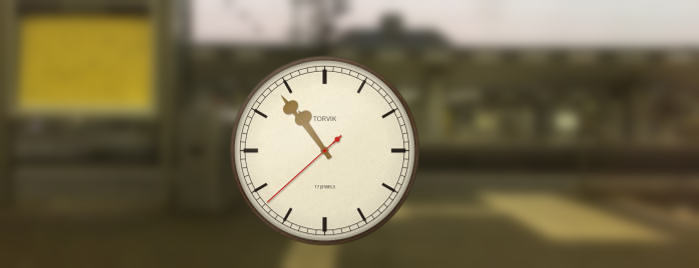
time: 10.53.38
